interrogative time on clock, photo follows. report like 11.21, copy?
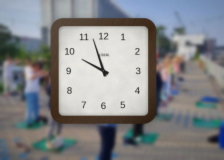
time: 9.57
